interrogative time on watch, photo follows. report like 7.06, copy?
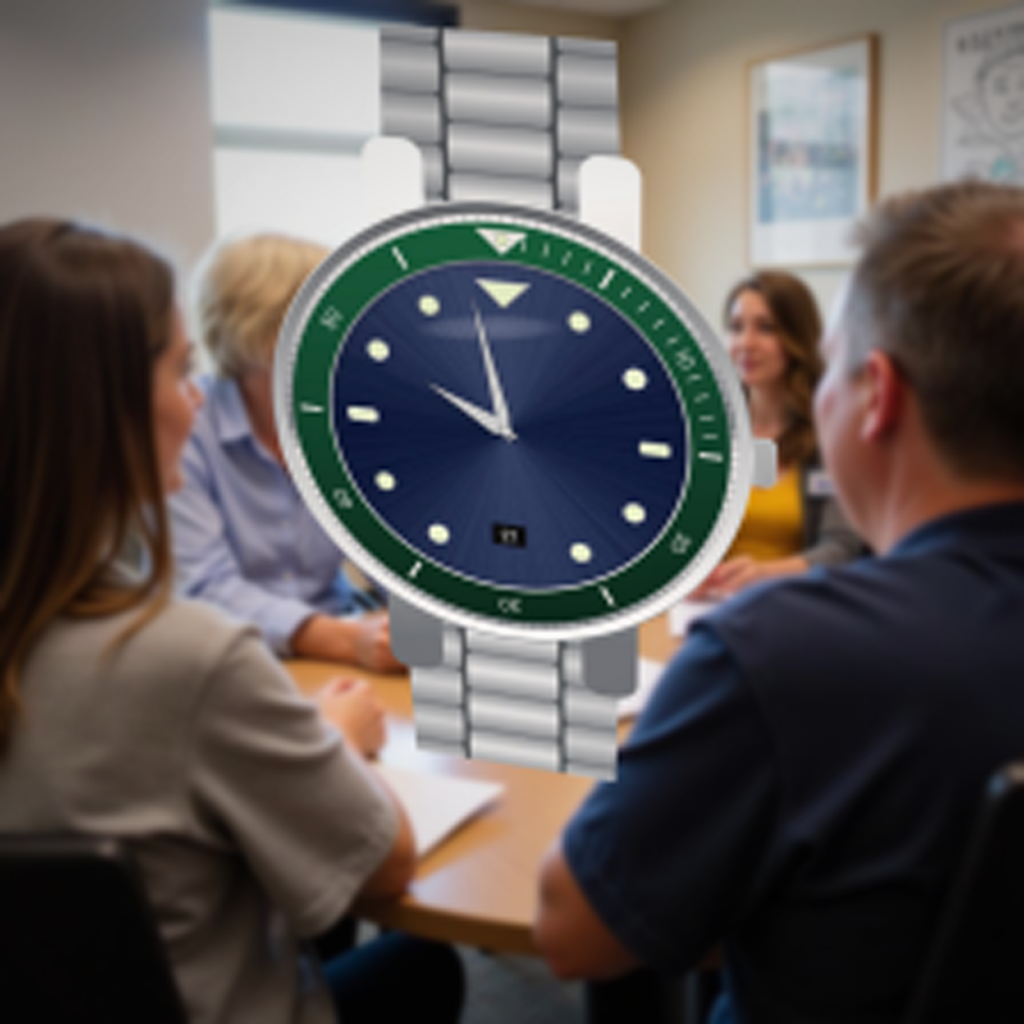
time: 9.58
